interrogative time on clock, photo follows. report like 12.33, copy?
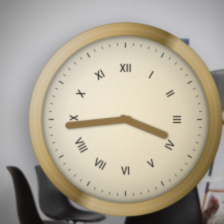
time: 3.44
